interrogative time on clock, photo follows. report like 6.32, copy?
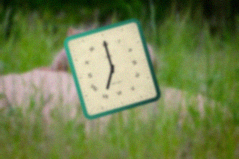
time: 7.00
